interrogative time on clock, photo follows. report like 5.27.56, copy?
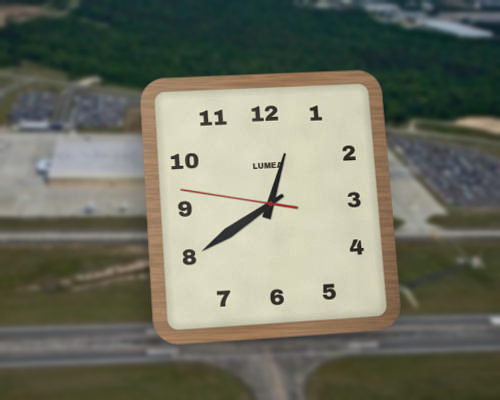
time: 12.39.47
